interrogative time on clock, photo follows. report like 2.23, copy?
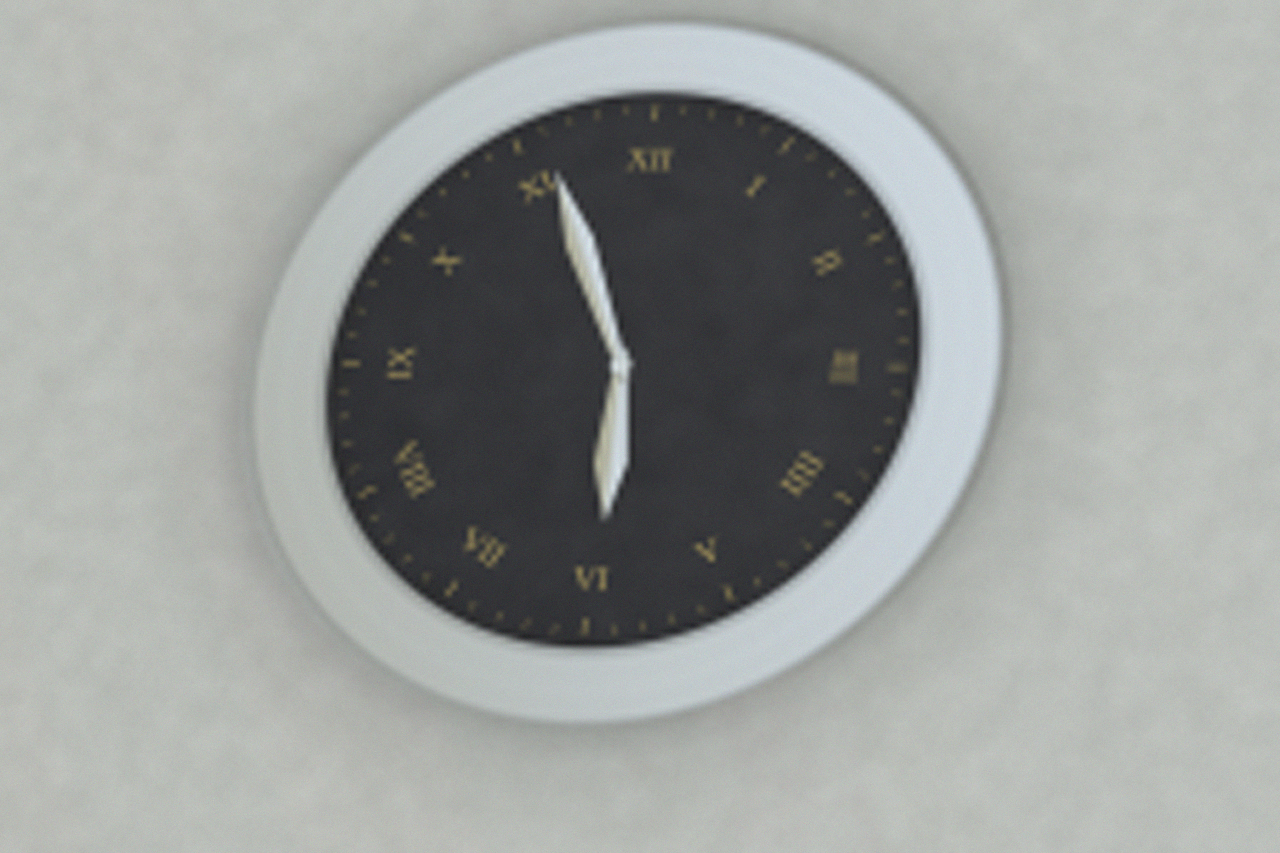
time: 5.56
